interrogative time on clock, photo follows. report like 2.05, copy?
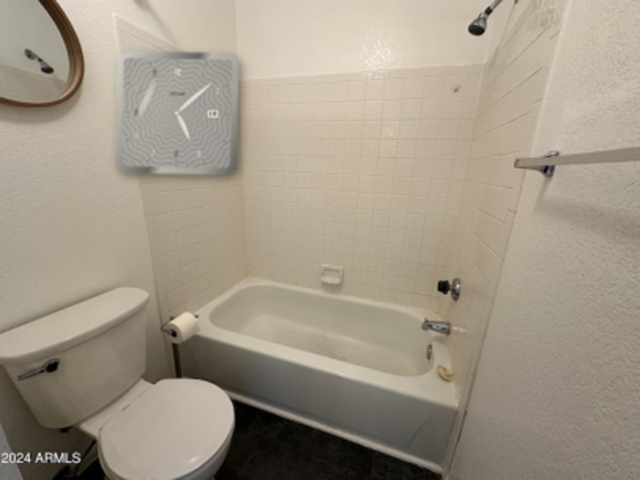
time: 5.08
